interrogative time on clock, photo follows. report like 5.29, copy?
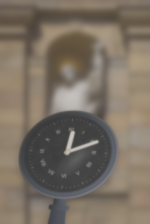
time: 12.11
